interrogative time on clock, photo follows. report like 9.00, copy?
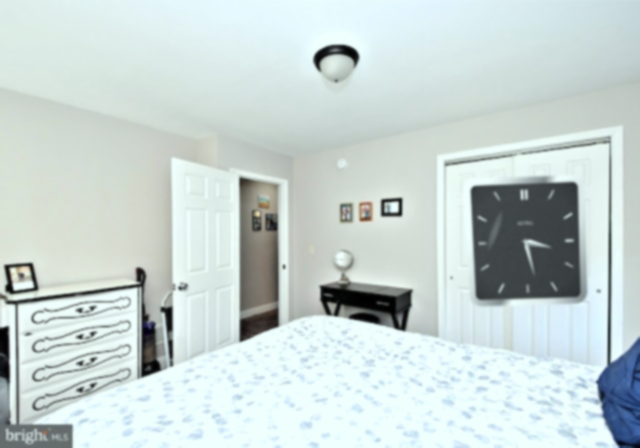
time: 3.28
